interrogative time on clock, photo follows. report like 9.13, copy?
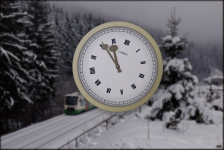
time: 10.51
